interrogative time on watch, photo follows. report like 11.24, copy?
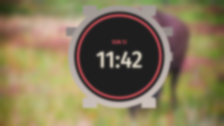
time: 11.42
